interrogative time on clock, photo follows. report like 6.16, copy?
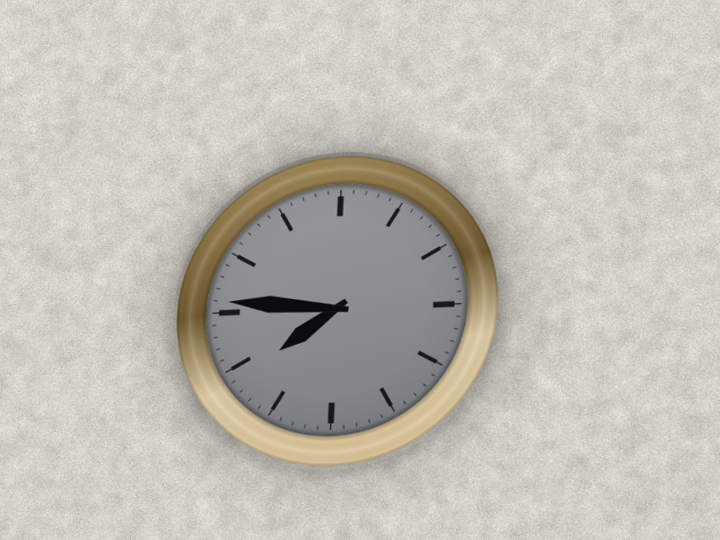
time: 7.46
